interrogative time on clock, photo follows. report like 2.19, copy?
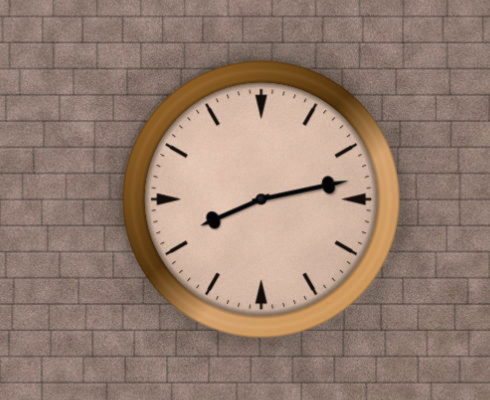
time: 8.13
